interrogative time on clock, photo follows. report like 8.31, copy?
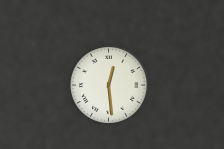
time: 12.29
